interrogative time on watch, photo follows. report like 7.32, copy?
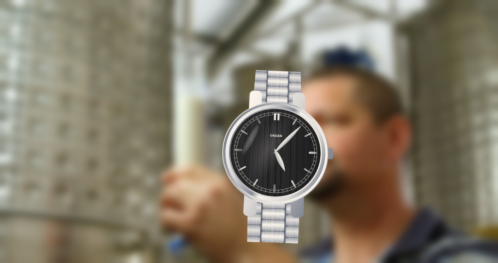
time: 5.07
